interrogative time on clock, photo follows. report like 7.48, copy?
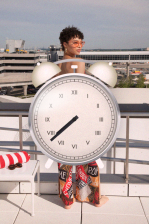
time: 7.38
